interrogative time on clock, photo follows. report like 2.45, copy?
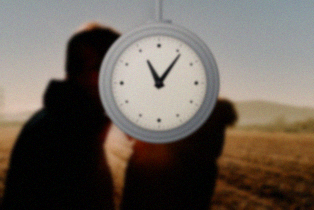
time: 11.06
